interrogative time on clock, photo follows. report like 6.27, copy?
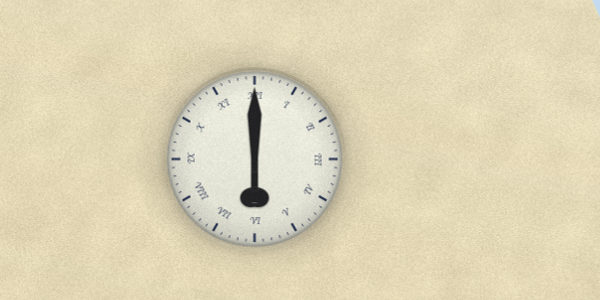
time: 6.00
